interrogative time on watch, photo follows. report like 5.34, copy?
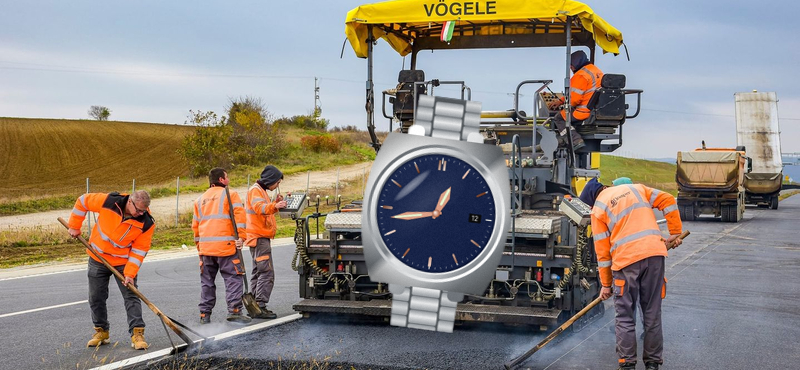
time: 12.43
